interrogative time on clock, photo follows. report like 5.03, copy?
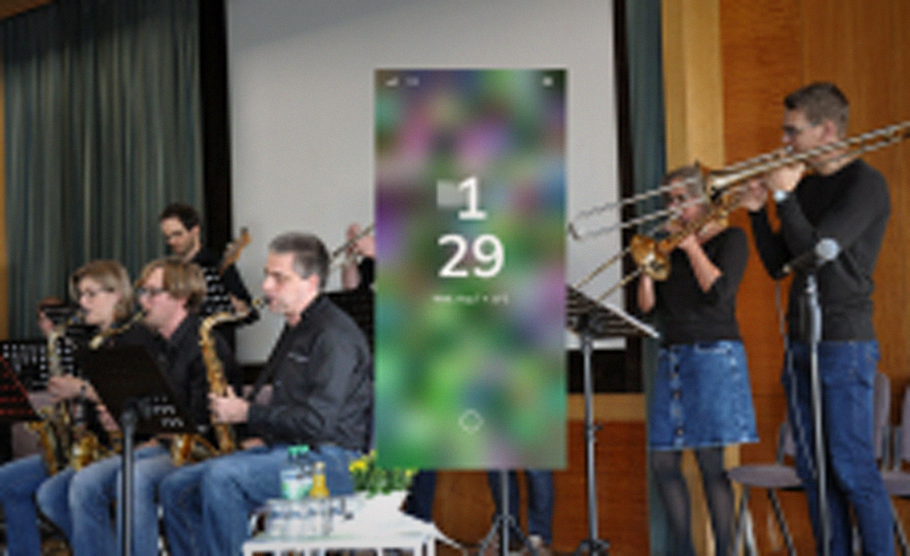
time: 1.29
